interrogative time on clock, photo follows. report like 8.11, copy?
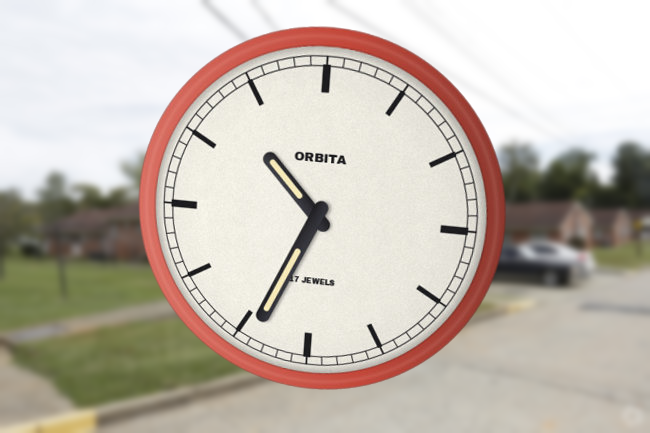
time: 10.34
